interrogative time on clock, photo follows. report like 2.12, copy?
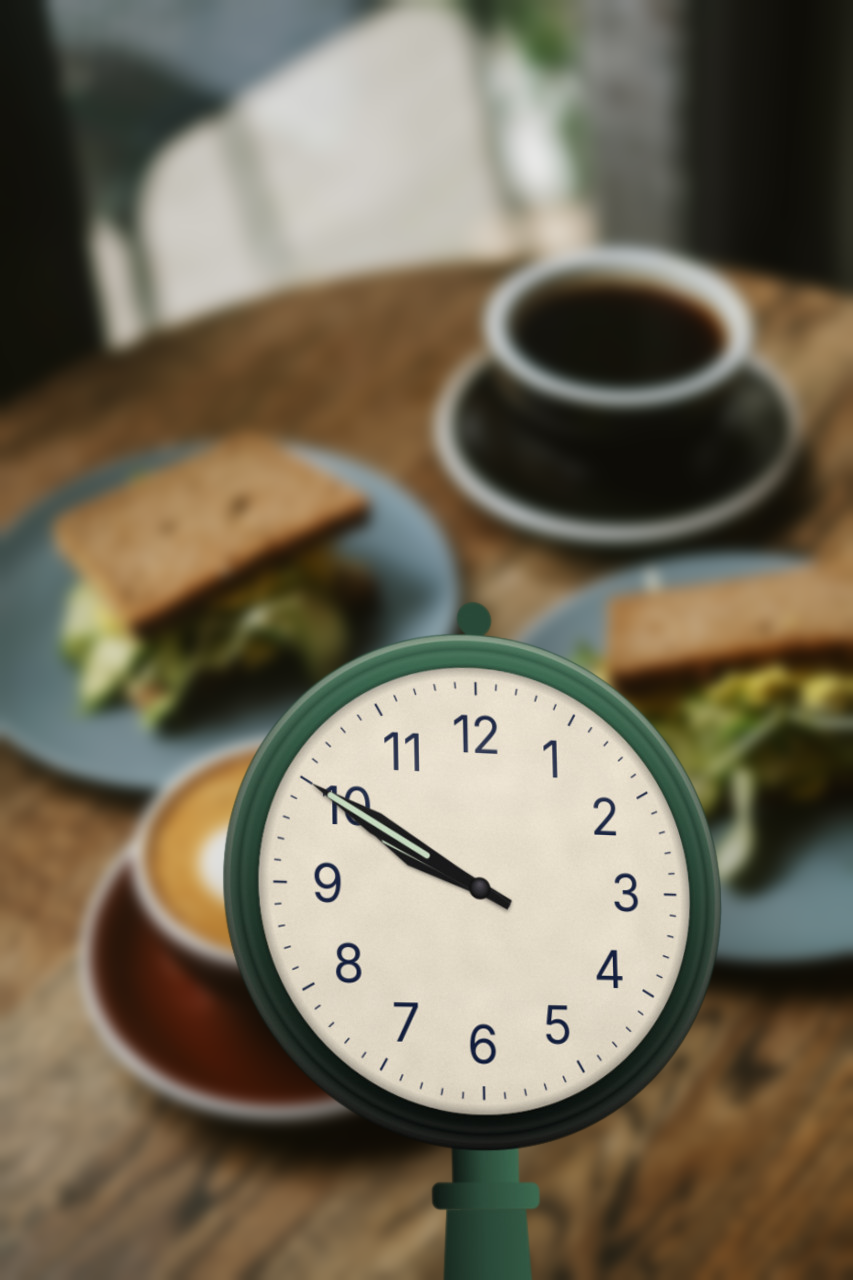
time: 9.50
